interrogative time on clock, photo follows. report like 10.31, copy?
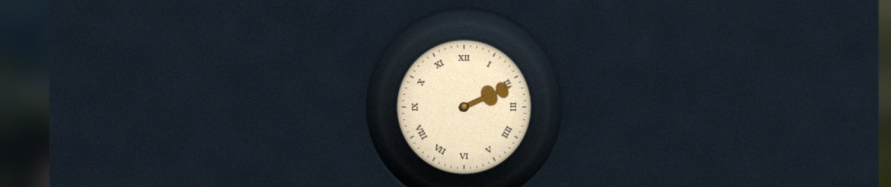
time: 2.11
